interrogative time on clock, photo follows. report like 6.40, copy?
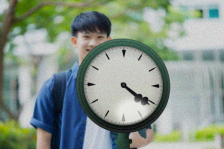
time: 4.21
